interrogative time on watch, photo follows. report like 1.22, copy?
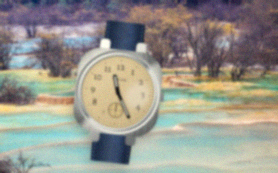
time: 11.25
